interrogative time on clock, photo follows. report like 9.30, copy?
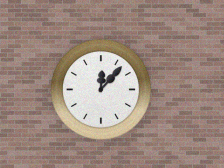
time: 12.07
